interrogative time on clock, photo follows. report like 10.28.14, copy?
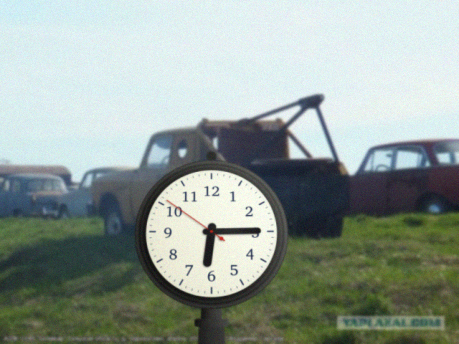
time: 6.14.51
